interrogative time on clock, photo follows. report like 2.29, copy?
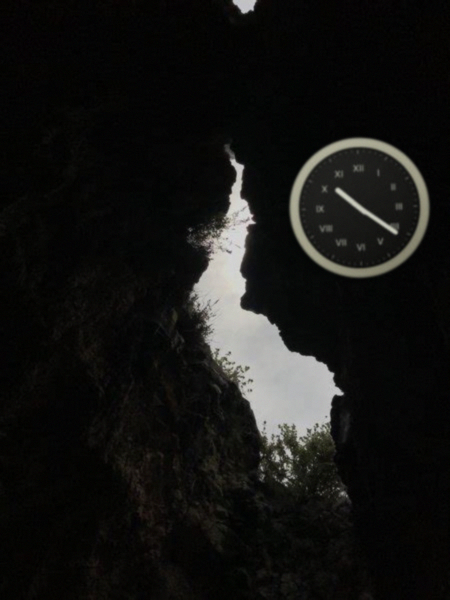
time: 10.21
